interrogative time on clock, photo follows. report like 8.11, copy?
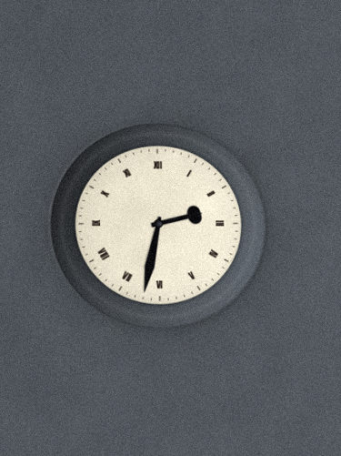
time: 2.32
